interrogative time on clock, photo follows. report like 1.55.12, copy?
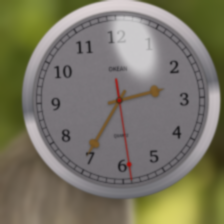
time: 2.35.29
